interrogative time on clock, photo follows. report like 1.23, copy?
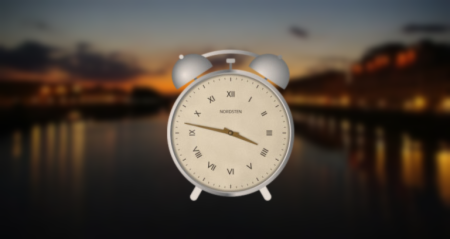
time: 3.47
